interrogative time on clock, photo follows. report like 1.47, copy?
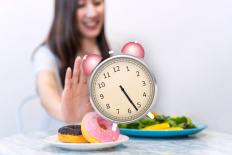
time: 5.27
